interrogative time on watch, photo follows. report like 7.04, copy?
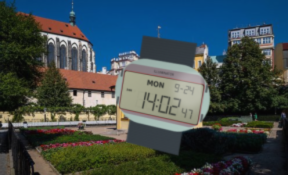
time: 14.02
